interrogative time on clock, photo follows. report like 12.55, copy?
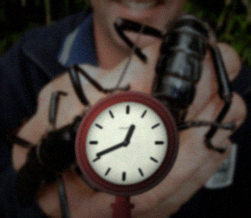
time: 12.41
